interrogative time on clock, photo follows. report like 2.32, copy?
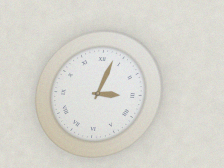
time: 3.03
